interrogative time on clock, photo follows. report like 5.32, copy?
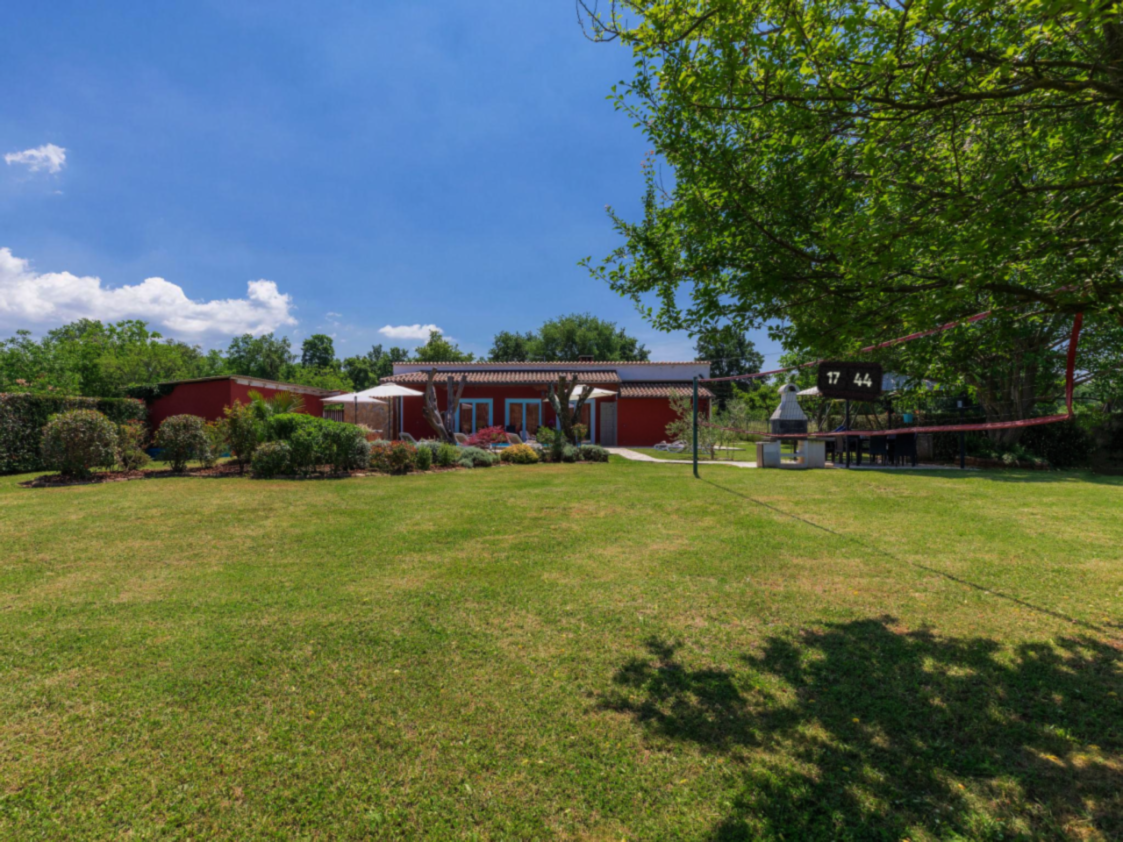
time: 17.44
